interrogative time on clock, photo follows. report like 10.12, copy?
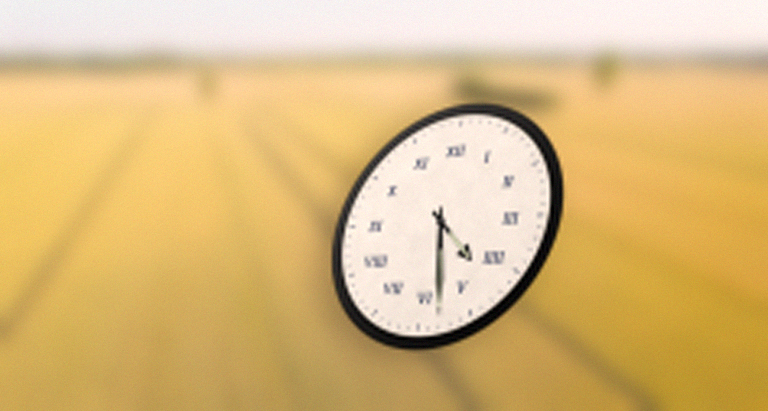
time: 4.28
